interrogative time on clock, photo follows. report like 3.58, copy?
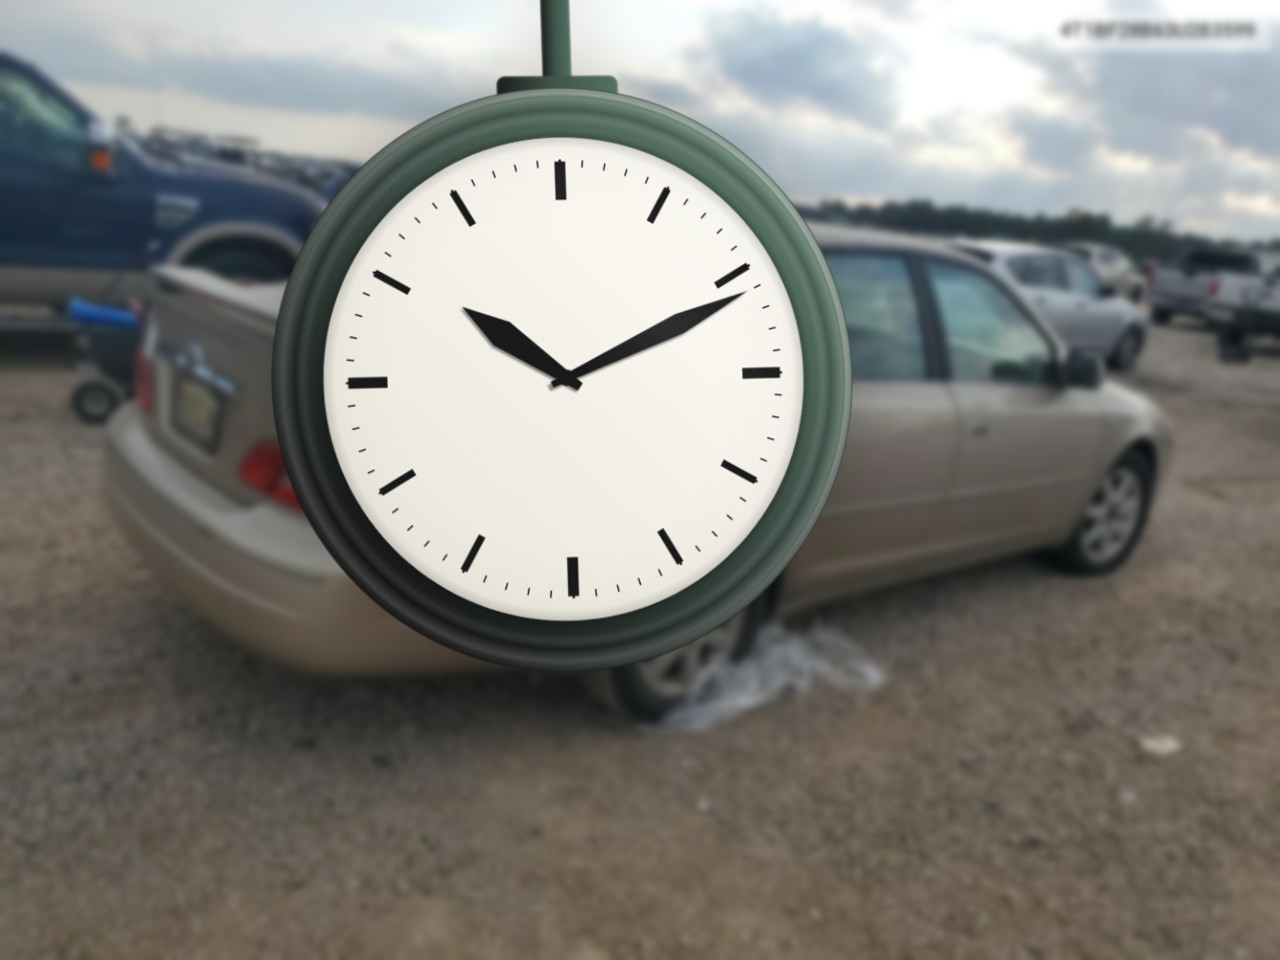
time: 10.11
